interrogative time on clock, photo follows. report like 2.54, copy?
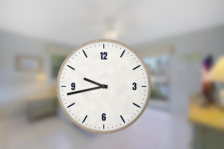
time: 9.43
